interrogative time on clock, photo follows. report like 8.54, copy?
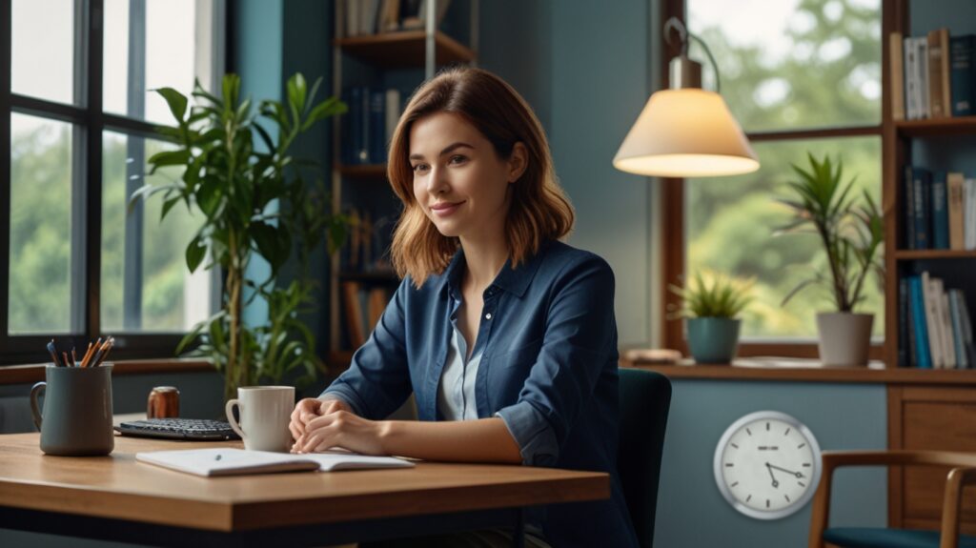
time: 5.18
